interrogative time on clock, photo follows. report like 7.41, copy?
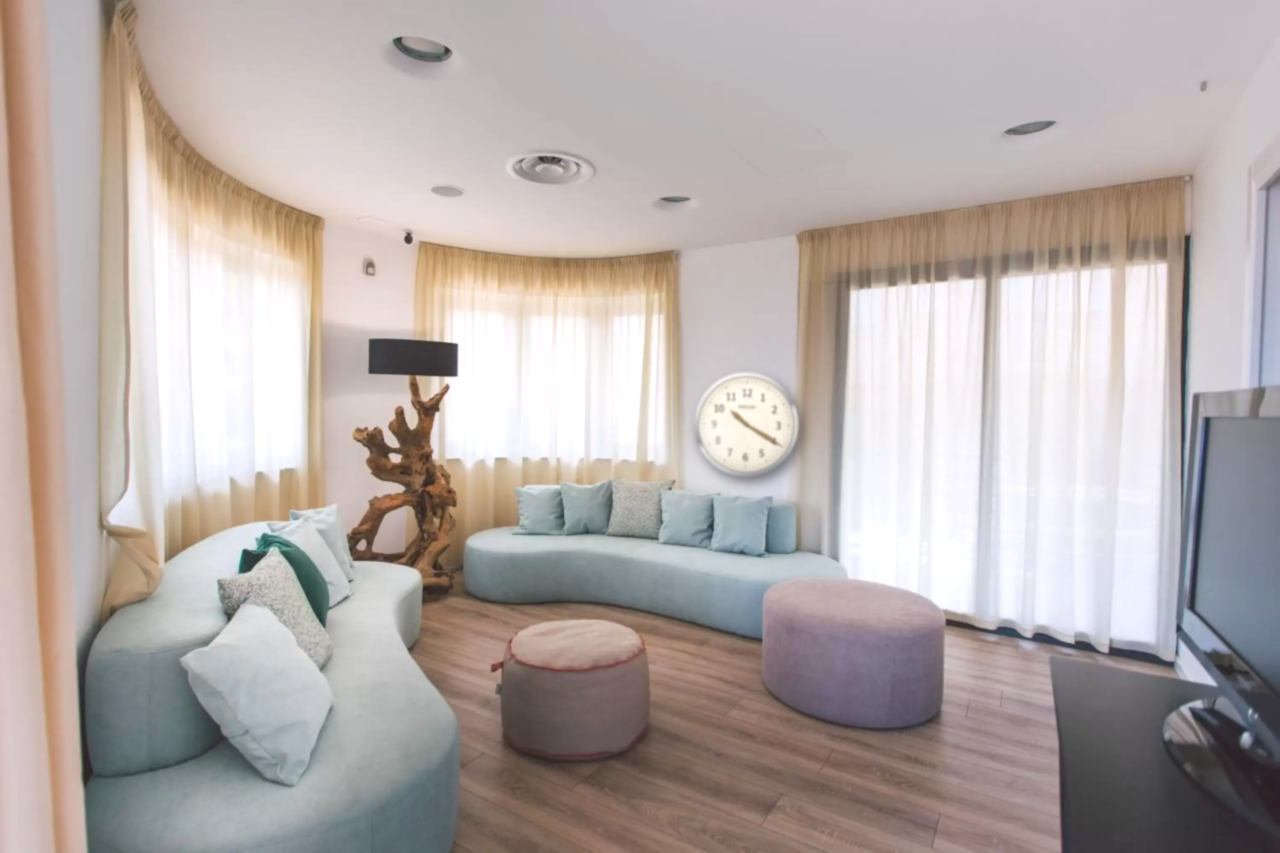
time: 10.20
